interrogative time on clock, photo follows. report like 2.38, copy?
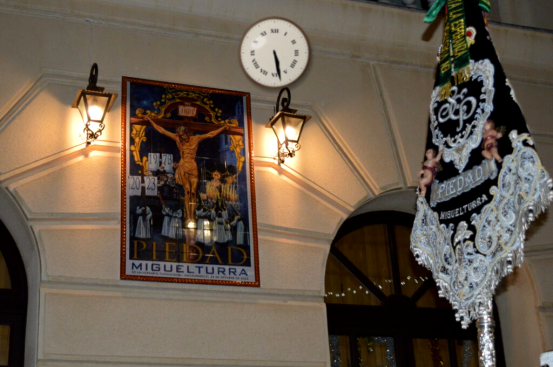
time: 5.28
